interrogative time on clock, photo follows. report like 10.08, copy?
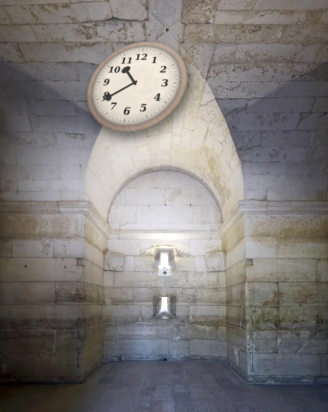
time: 10.39
